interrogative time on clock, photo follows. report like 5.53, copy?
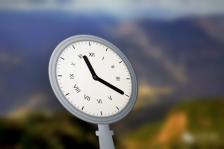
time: 11.20
